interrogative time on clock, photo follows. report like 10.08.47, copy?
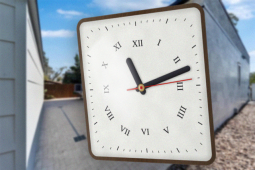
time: 11.12.14
